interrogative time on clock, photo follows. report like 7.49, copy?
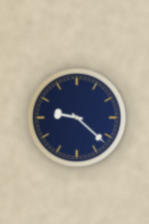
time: 9.22
